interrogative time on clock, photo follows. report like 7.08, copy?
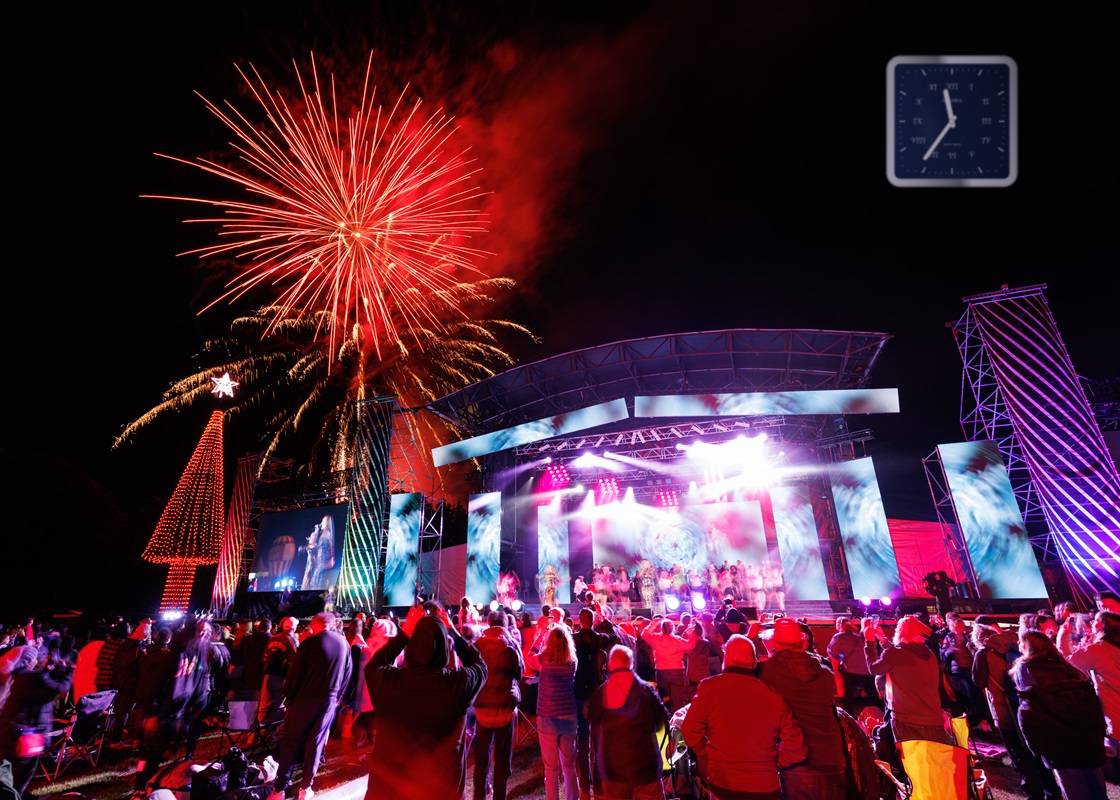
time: 11.36
